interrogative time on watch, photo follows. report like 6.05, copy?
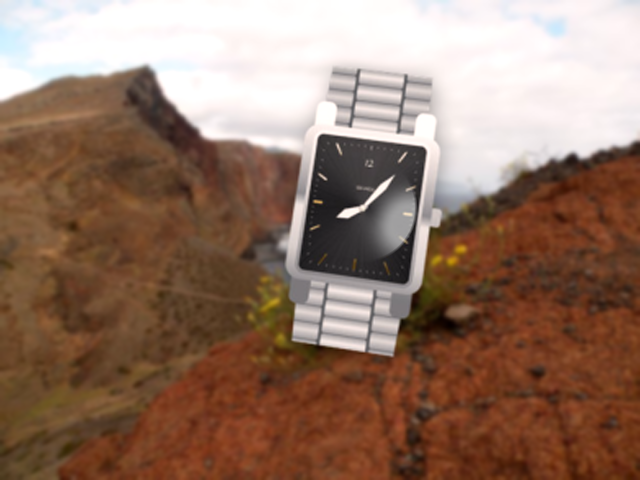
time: 8.06
